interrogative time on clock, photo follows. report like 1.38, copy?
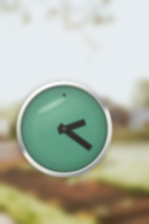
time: 2.21
